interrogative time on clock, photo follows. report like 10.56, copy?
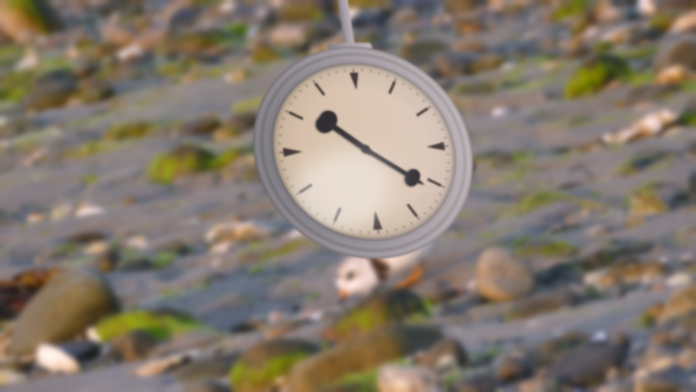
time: 10.21
